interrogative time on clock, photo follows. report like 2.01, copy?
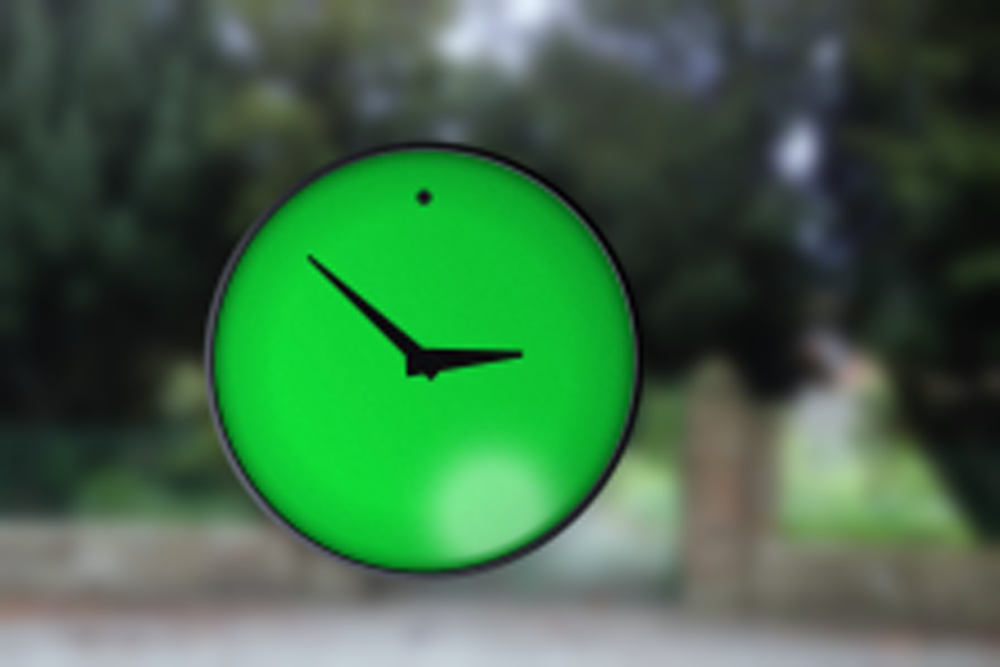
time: 2.52
